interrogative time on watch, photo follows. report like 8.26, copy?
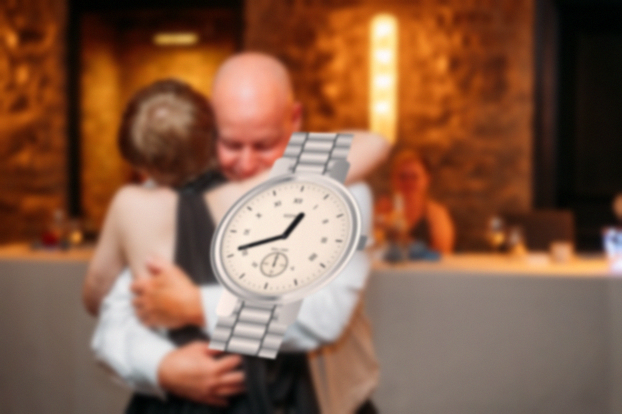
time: 12.41
